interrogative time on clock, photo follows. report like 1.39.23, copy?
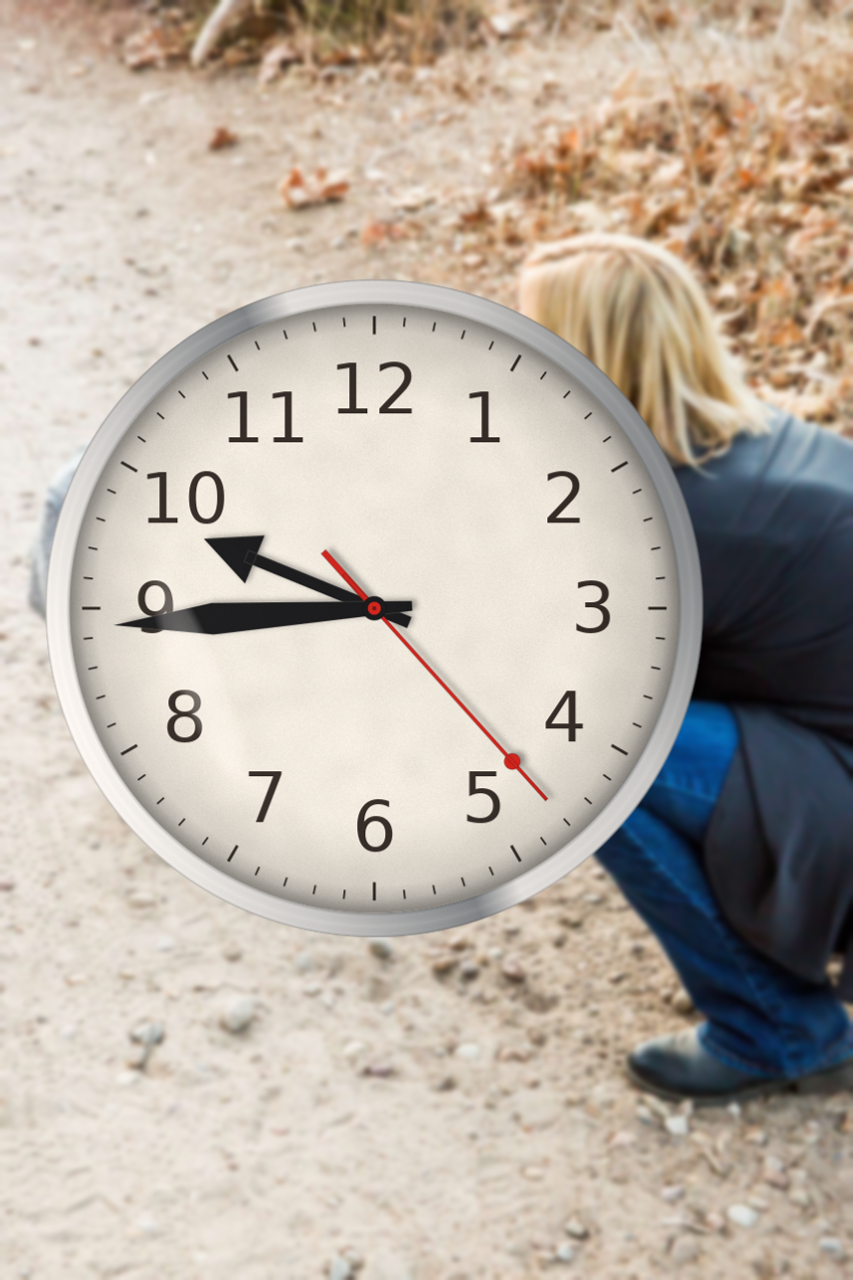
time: 9.44.23
